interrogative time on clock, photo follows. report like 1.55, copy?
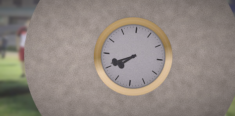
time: 7.41
